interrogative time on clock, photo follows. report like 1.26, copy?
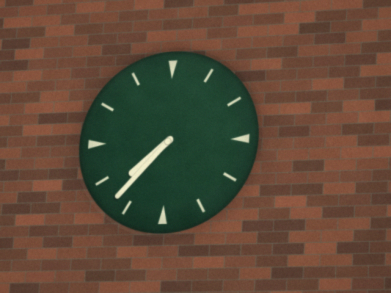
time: 7.37
